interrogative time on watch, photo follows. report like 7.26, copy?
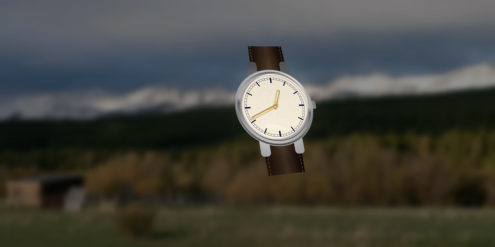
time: 12.41
